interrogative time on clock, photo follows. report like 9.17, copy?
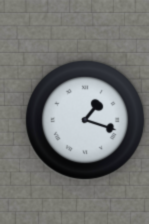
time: 1.18
